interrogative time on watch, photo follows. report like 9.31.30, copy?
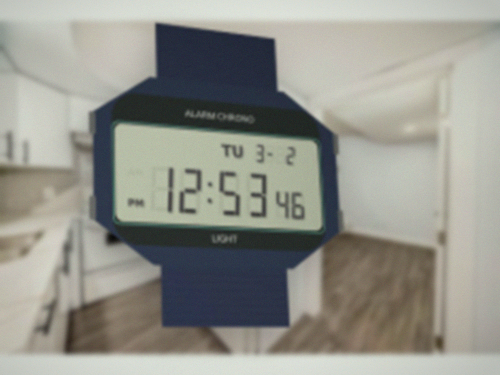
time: 12.53.46
